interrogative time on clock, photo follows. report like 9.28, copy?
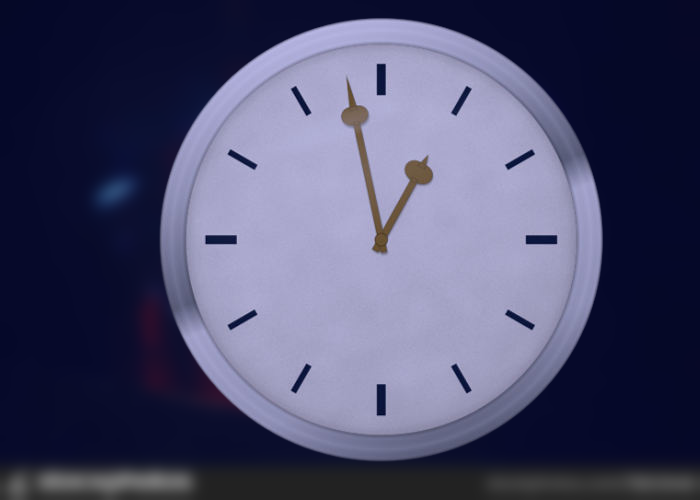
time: 12.58
